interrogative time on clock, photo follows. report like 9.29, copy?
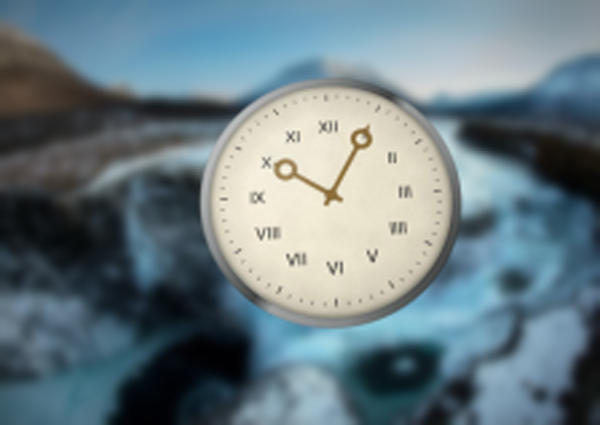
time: 10.05
